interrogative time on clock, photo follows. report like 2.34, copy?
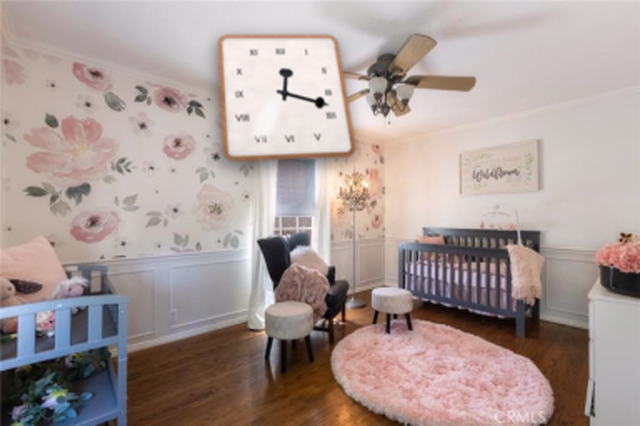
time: 12.18
